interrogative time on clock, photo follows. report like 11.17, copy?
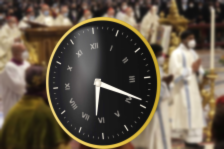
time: 6.19
